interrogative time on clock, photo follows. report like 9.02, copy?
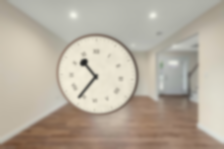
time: 10.36
